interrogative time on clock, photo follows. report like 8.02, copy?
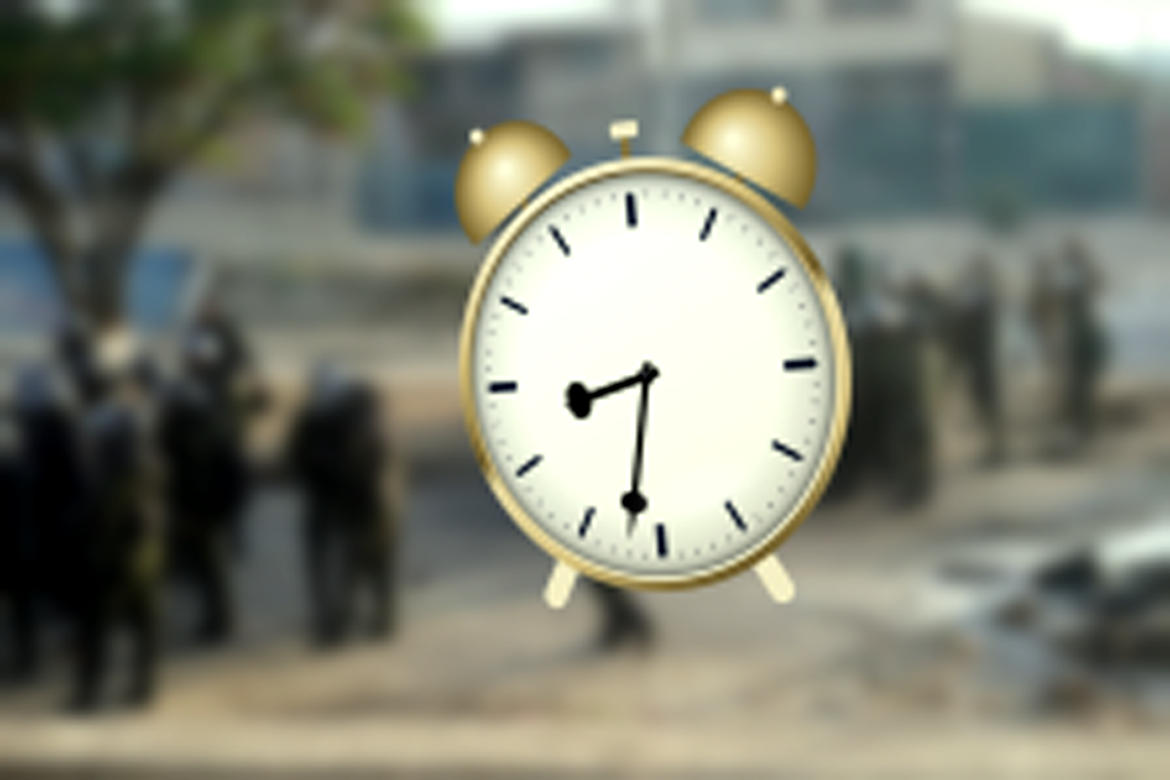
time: 8.32
